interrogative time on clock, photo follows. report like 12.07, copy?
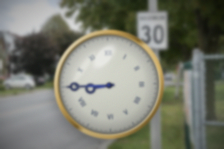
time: 8.45
